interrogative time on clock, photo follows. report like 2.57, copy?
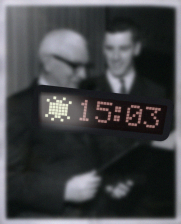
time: 15.03
